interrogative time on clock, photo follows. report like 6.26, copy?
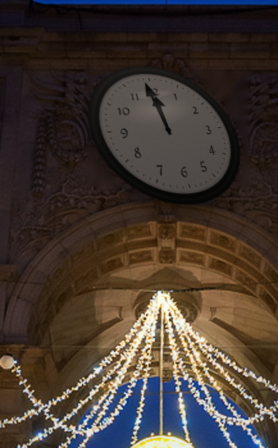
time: 11.59
